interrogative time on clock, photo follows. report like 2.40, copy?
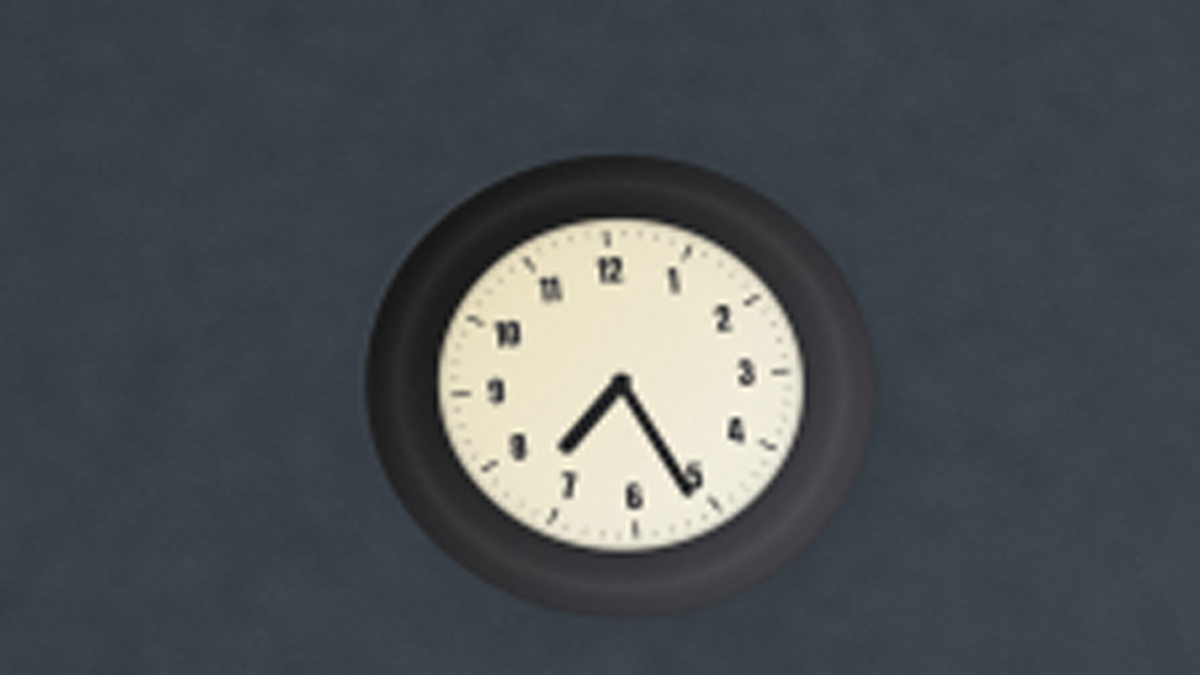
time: 7.26
